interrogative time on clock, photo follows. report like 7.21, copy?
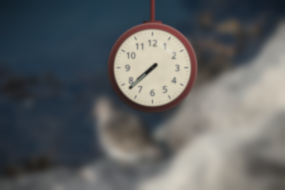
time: 7.38
